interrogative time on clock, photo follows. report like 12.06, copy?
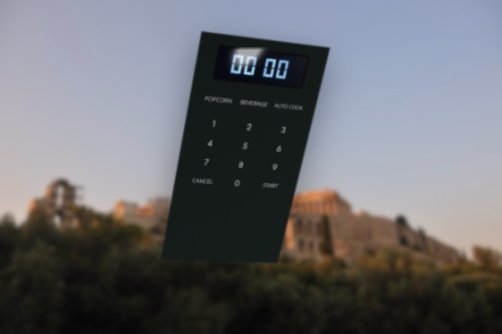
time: 0.00
